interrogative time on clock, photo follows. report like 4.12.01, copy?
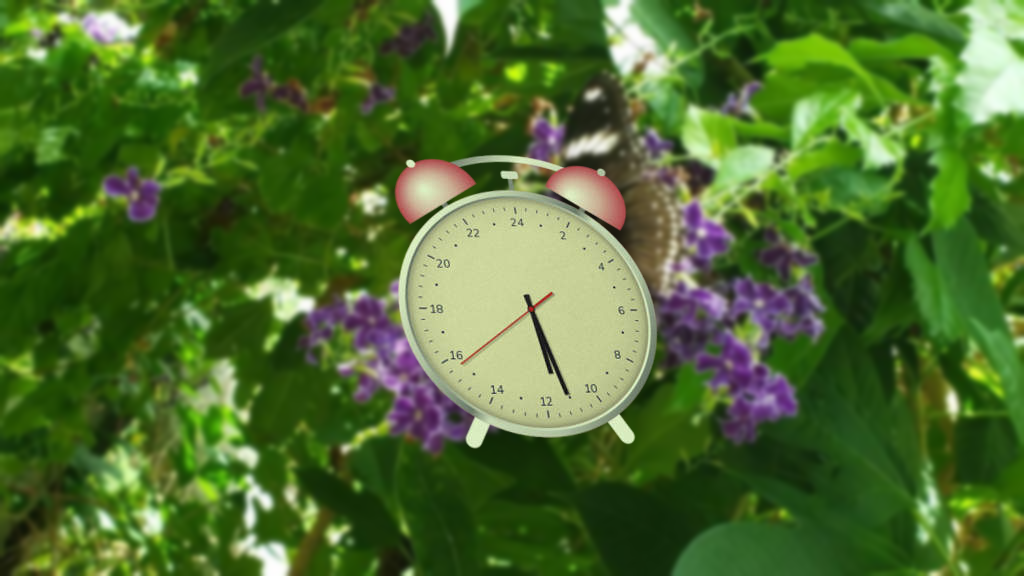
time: 11.27.39
